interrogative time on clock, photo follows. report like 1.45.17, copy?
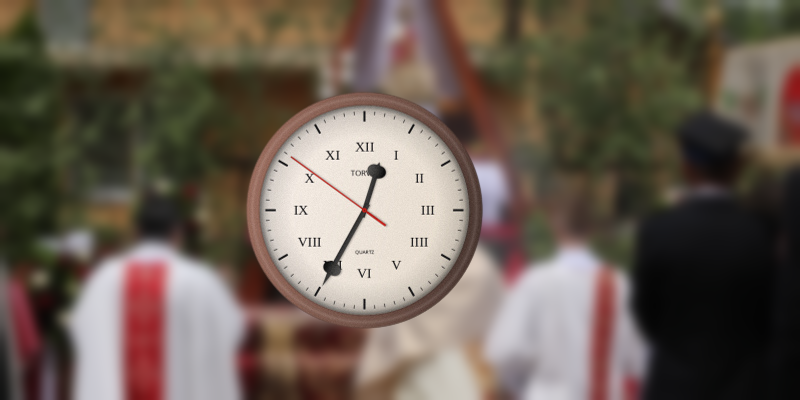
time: 12.34.51
